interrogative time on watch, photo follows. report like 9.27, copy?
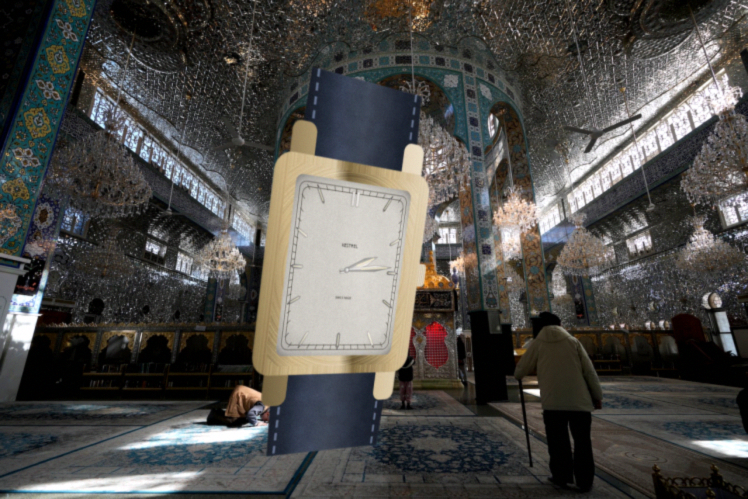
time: 2.14
